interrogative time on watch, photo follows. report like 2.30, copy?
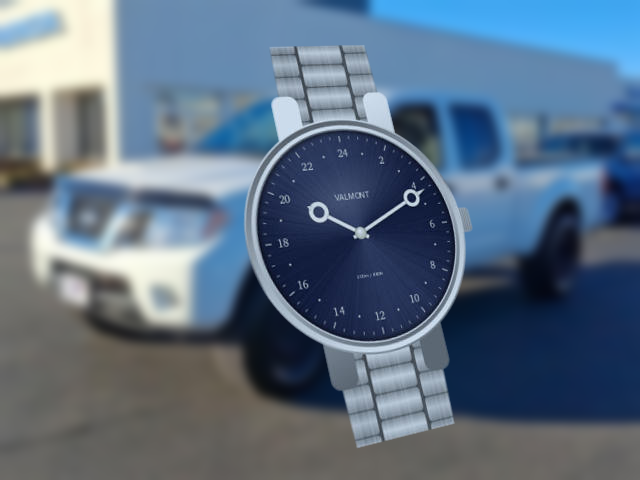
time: 20.11
